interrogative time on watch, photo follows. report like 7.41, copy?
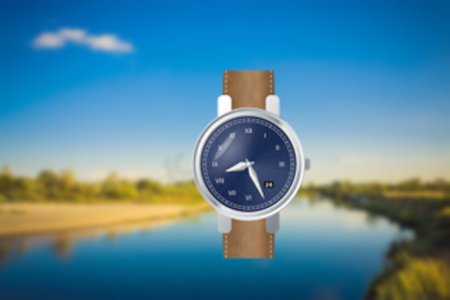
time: 8.26
